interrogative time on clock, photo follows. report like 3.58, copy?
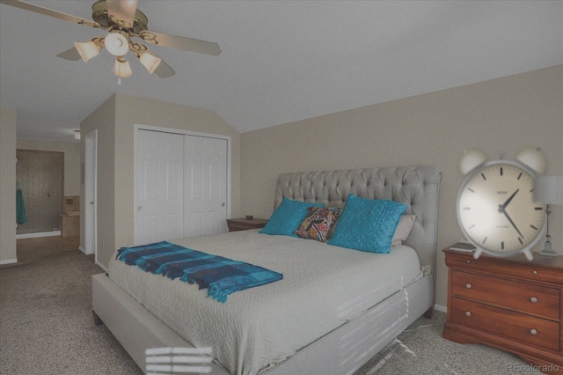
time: 1.24
